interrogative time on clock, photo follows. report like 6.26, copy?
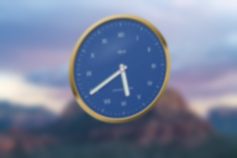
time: 5.40
